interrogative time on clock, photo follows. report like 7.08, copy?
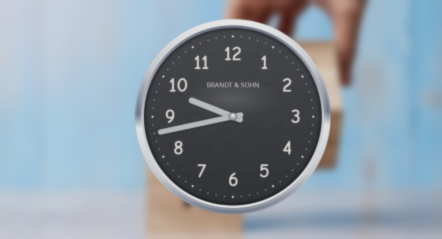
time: 9.43
